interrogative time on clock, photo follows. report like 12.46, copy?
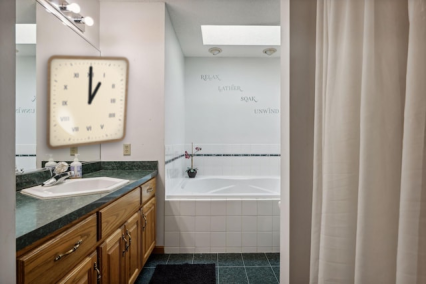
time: 1.00
